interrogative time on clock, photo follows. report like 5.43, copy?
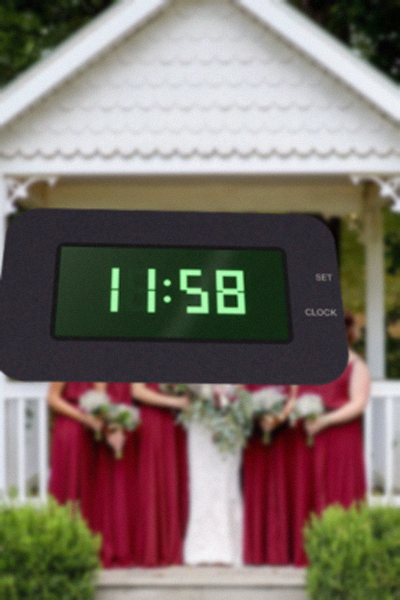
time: 11.58
